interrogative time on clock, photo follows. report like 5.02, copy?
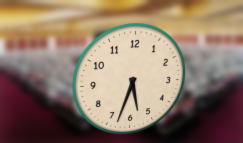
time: 5.33
